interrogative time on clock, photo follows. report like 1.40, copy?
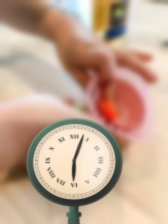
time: 6.03
